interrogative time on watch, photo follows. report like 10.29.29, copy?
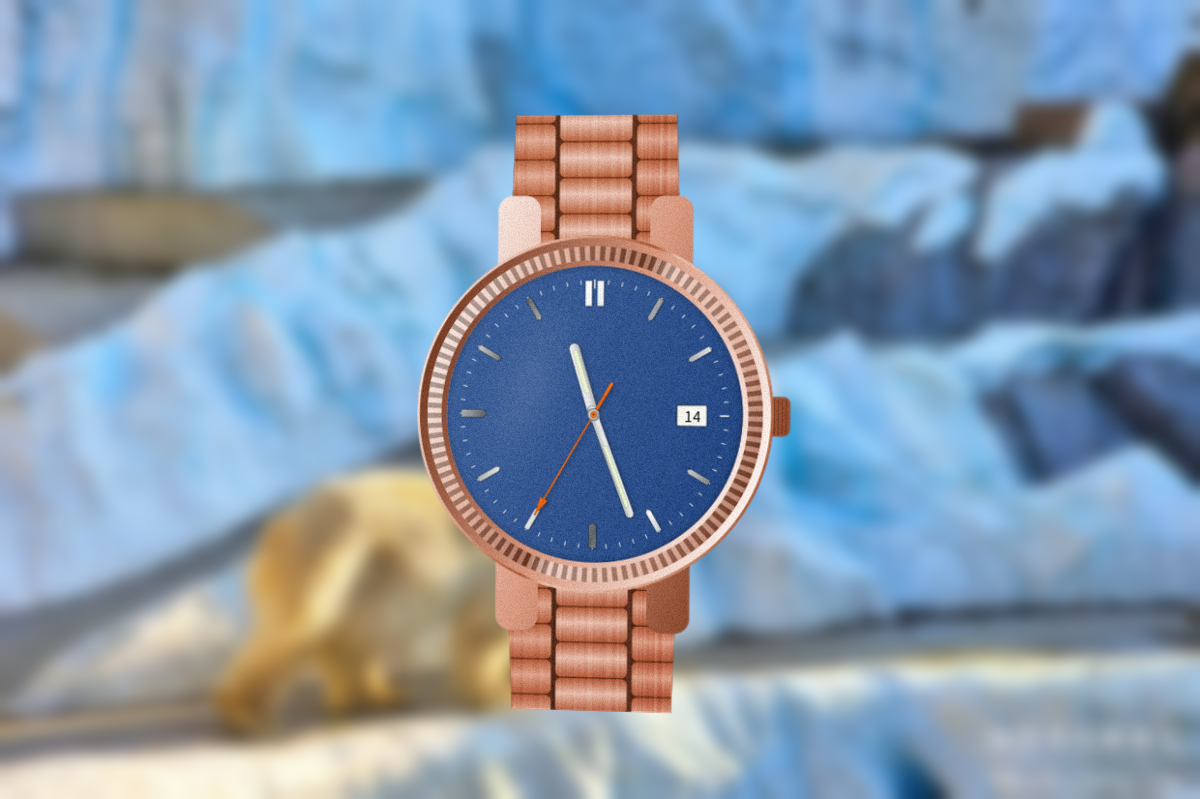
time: 11.26.35
